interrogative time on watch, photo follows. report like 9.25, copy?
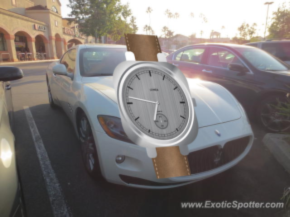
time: 6.47
